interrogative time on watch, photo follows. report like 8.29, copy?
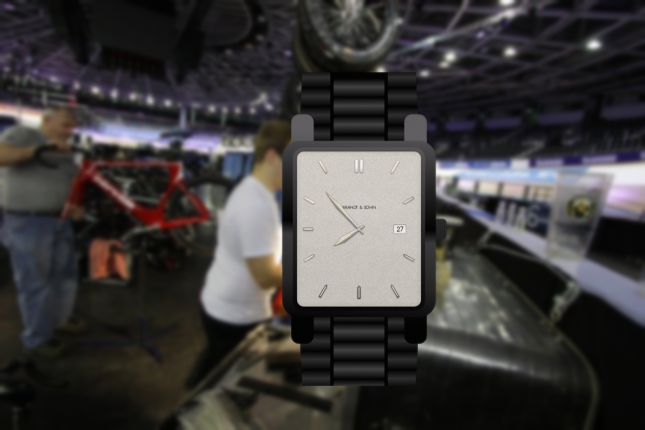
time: 7.53
